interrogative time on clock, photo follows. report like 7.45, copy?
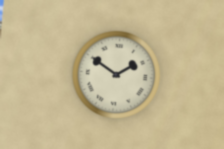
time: 1.50
